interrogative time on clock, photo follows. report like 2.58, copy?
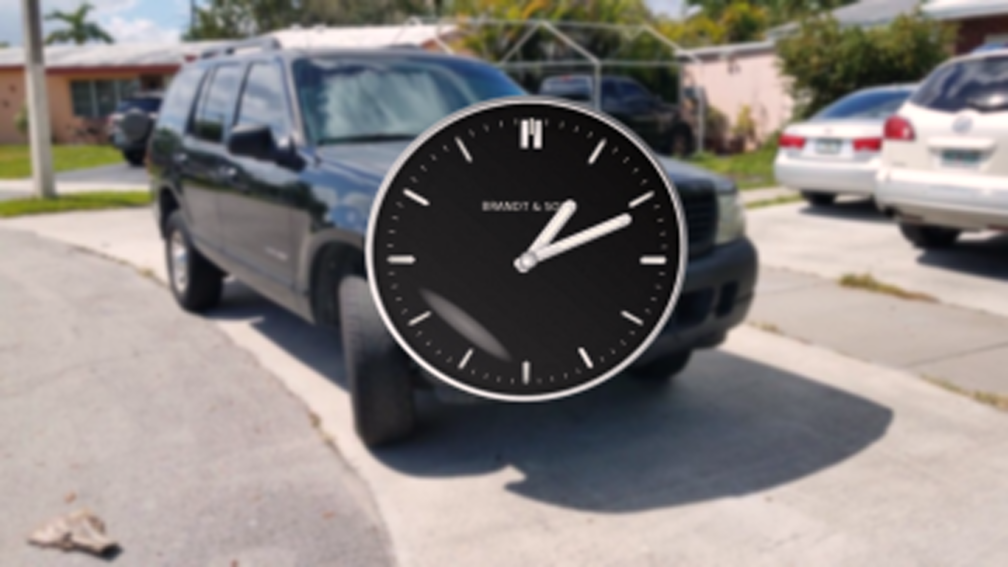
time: 1.11
